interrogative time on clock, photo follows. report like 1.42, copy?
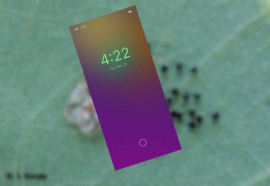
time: 4.22
